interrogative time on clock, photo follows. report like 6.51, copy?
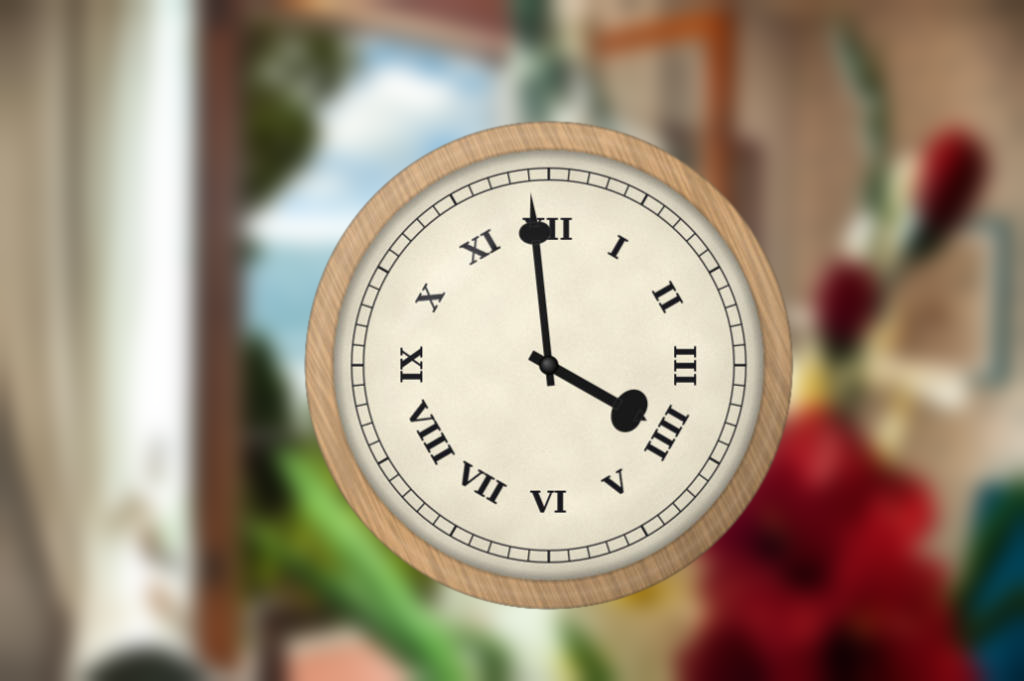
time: 3.59
